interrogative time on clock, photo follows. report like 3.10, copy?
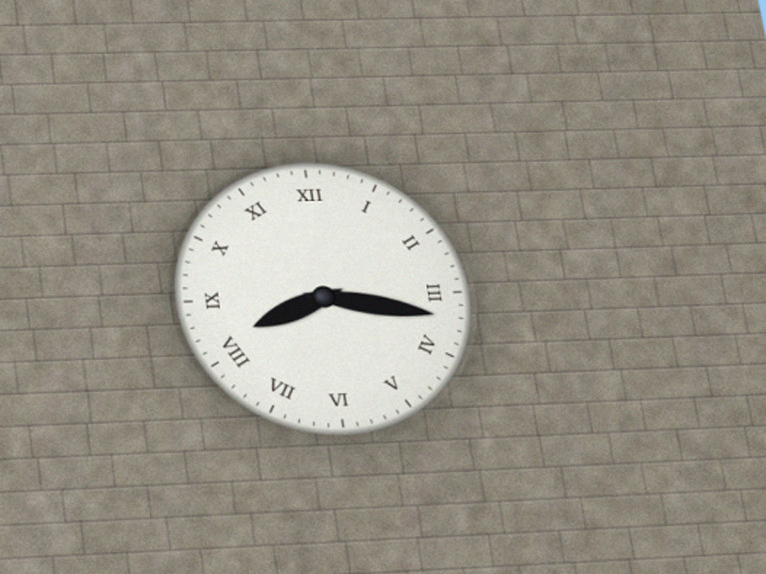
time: 8.17
